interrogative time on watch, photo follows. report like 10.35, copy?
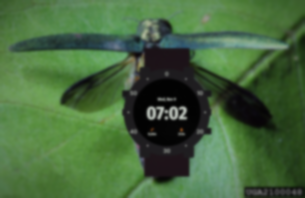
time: 7.02
